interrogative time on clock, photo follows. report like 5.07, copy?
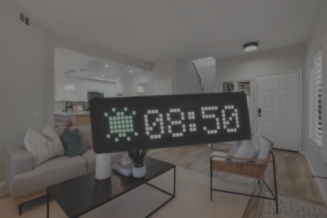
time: 8.50
